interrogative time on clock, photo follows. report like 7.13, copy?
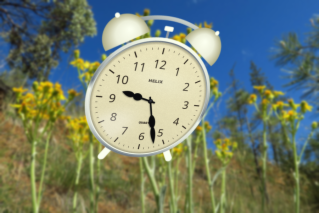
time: 9.27
